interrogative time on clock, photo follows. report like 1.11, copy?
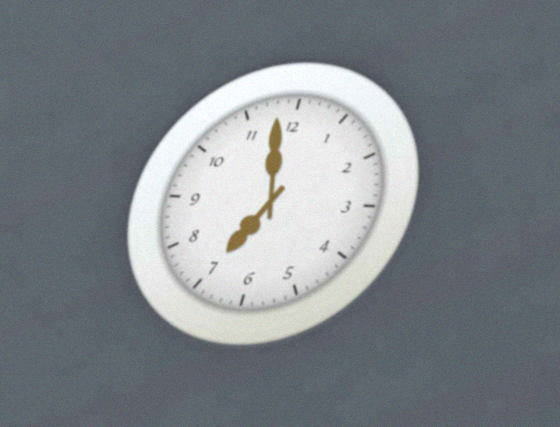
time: 6.58
